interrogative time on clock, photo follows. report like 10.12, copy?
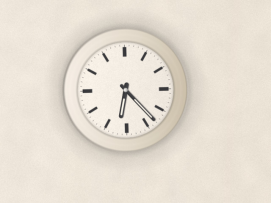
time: 6.23
